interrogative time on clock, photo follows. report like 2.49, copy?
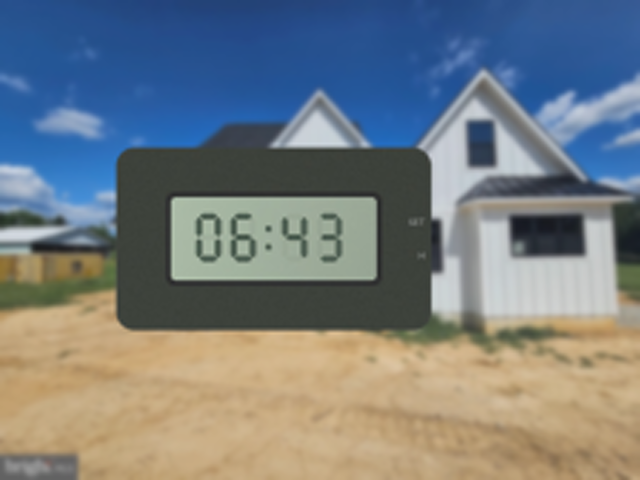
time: 6.43
